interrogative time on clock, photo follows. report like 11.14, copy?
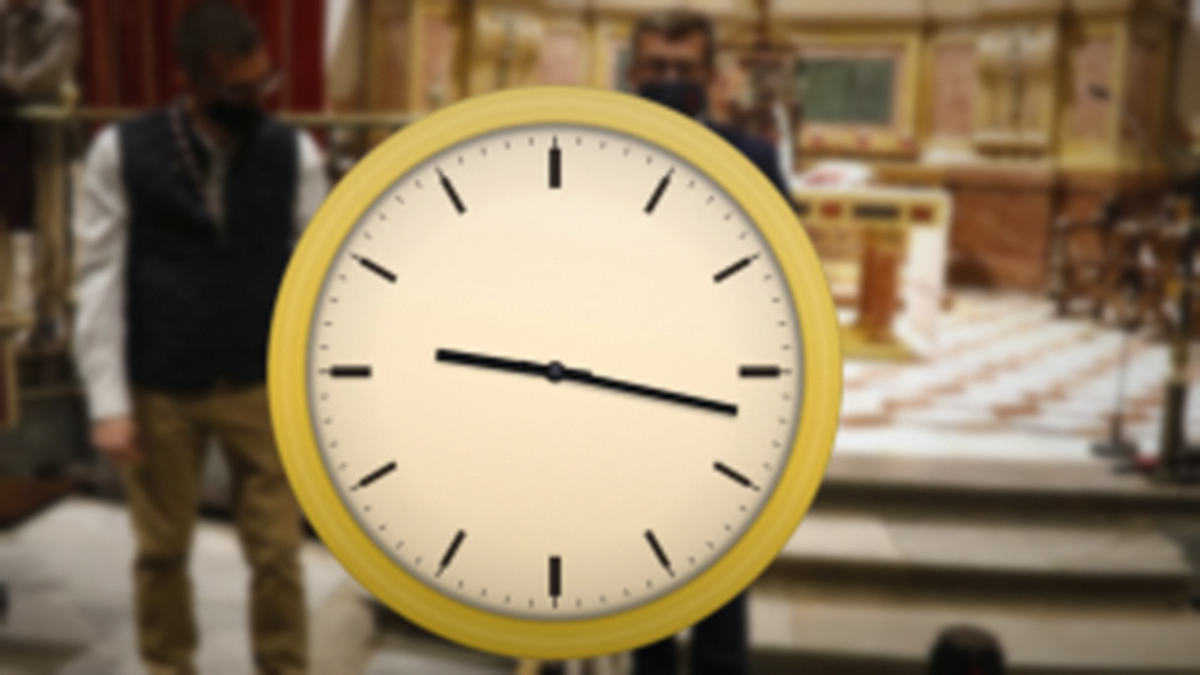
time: 9.17
